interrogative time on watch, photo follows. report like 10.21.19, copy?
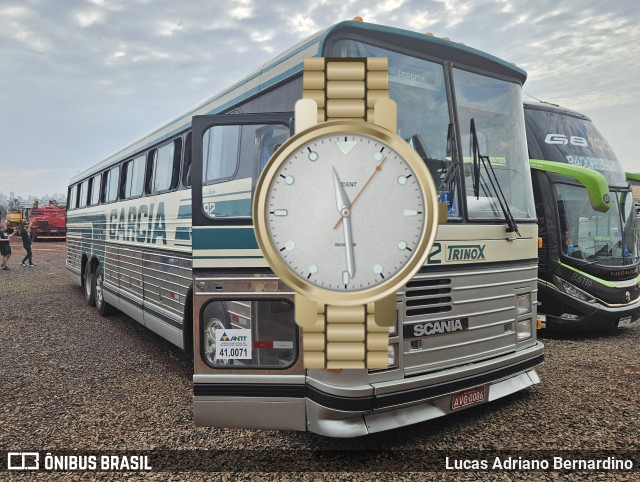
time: 11.29.06
